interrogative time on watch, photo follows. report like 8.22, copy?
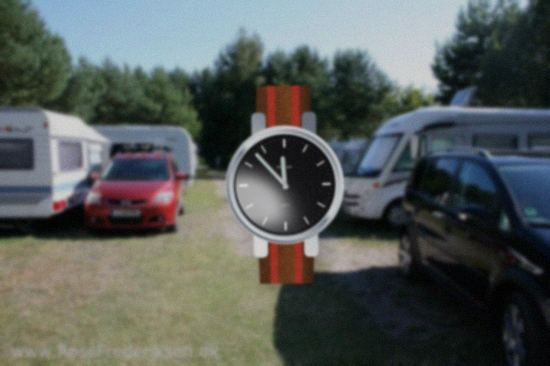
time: 11.53
